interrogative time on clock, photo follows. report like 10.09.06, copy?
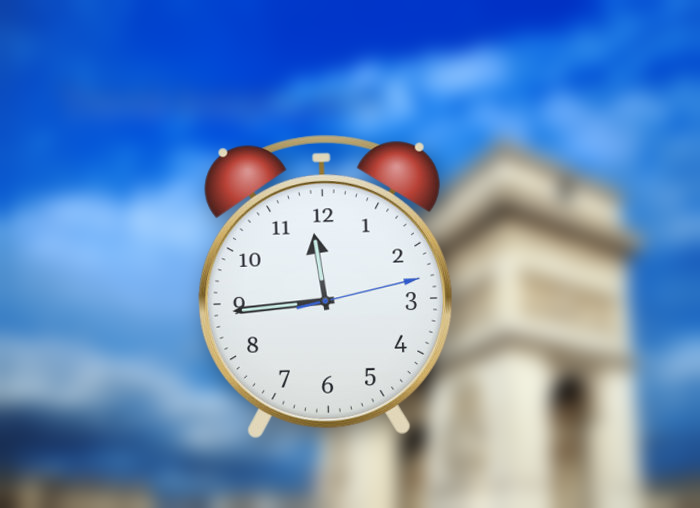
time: 11.44.13
